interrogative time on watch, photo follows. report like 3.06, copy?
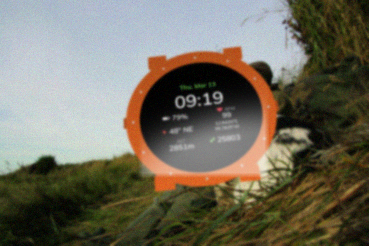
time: 9.19
